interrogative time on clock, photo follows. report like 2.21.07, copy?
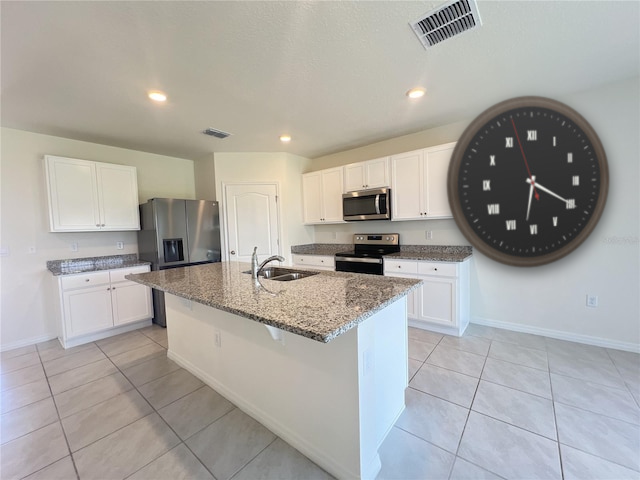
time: 6.19.57
